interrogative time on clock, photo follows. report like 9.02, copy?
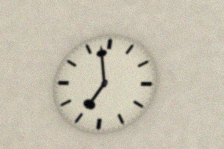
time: 6.58
